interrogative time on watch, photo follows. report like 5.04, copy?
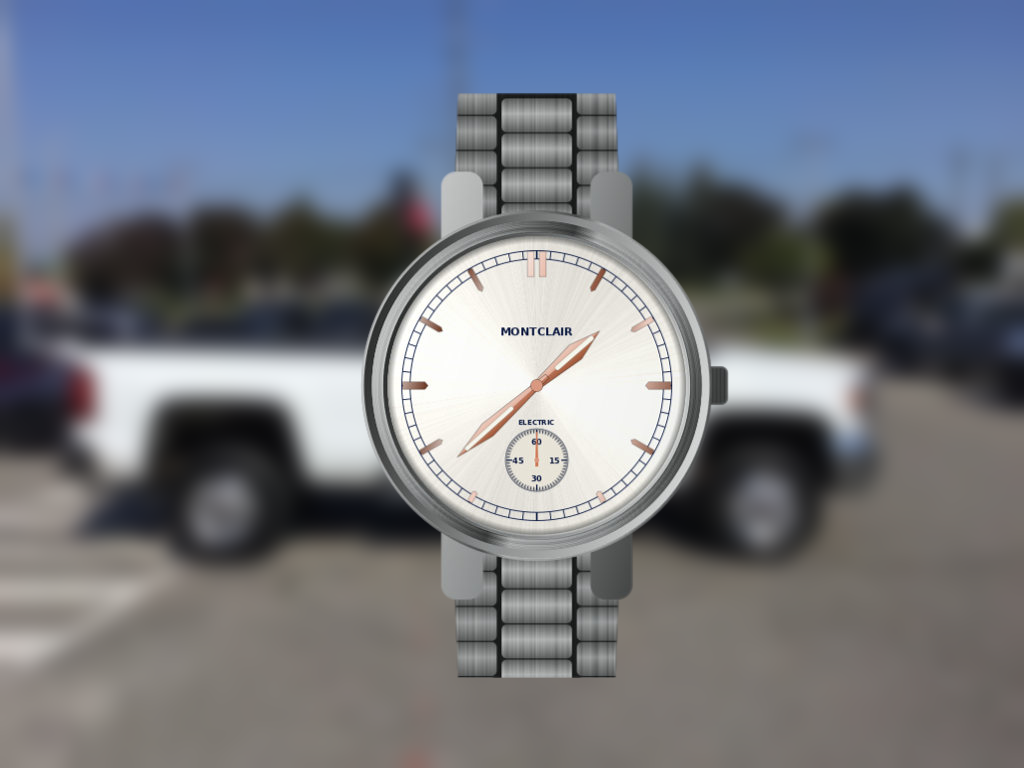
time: 1.38
